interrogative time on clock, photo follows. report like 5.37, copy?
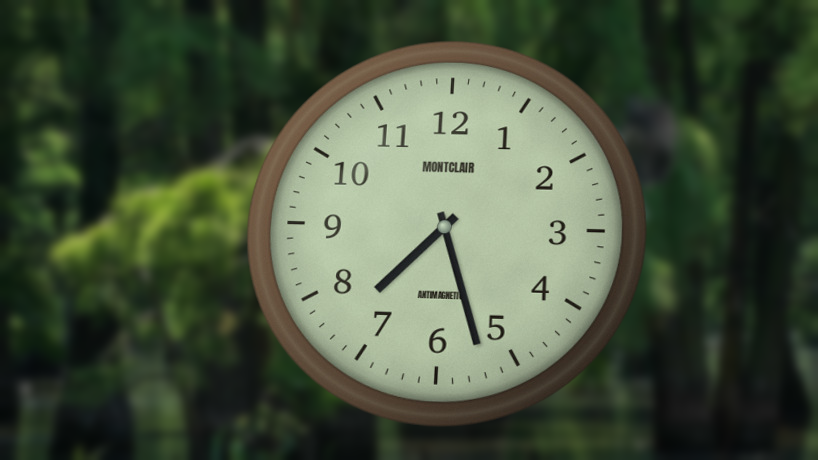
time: 7.27
